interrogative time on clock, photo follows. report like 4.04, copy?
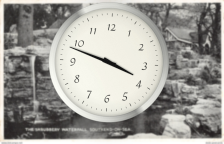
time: 3.48
